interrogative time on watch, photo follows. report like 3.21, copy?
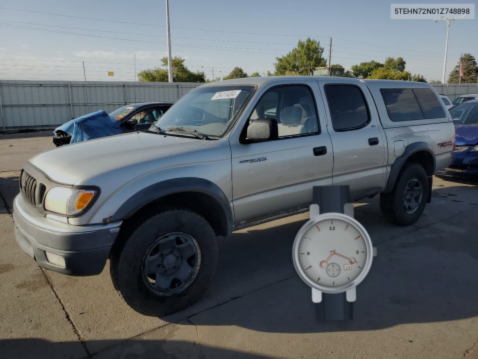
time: 7.19
